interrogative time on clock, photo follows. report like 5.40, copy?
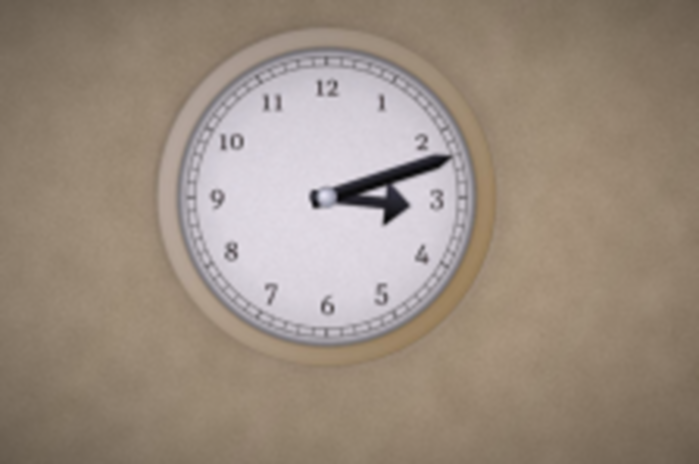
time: 3.12
